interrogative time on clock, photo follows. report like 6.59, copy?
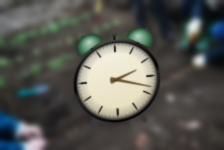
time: 2.18
